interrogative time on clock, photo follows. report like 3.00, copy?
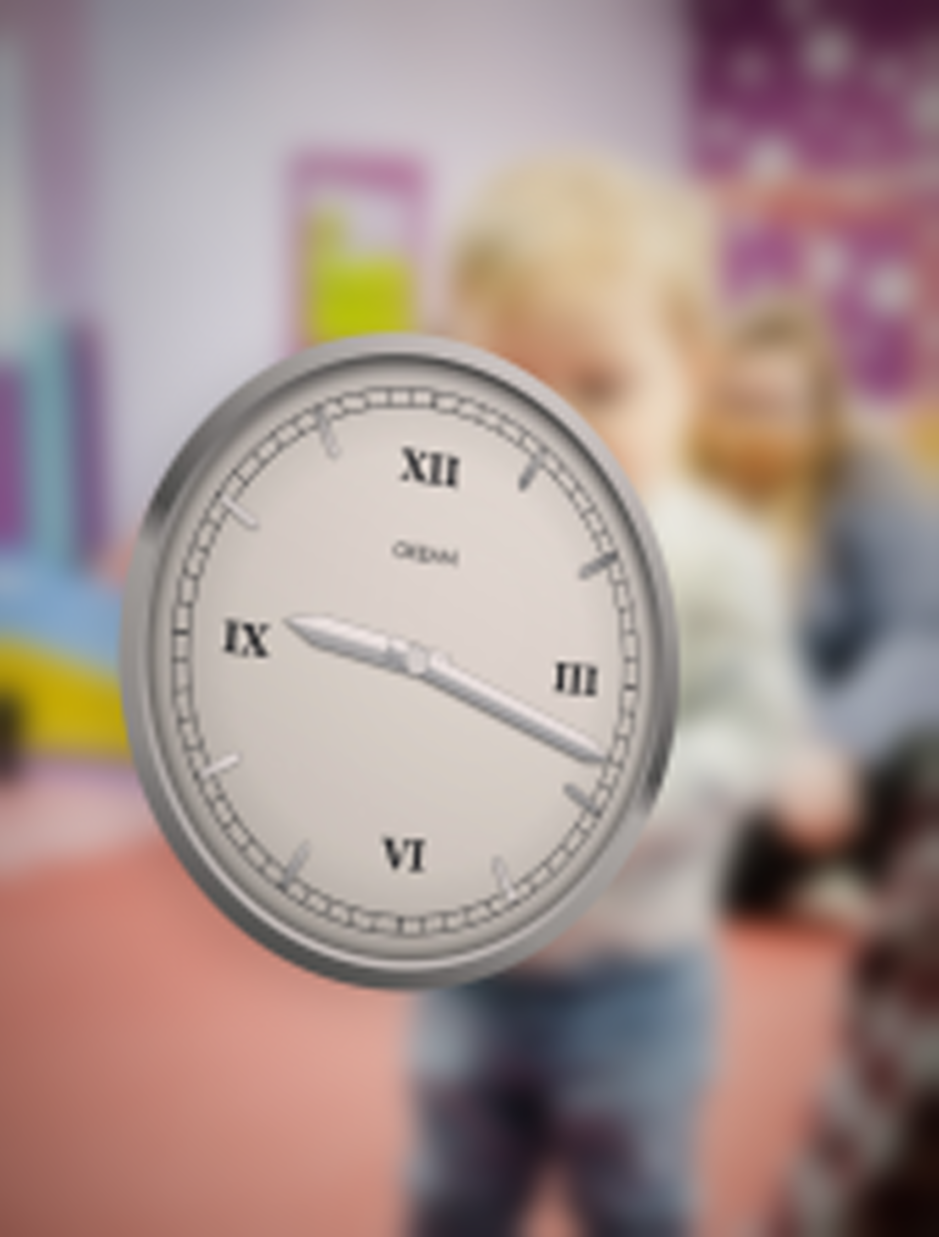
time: 9.18
